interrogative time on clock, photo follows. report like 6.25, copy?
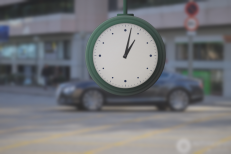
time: 1.02
